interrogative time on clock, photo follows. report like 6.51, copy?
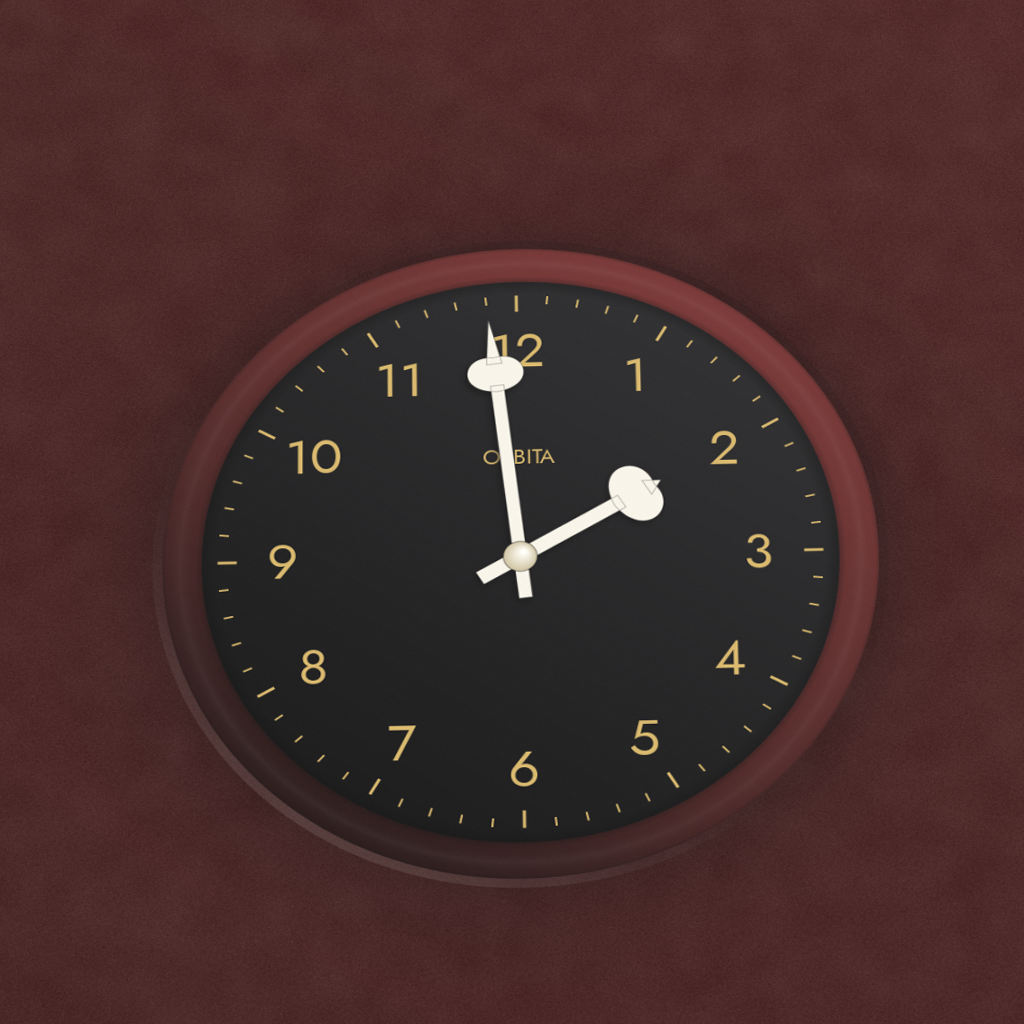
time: 1.59
